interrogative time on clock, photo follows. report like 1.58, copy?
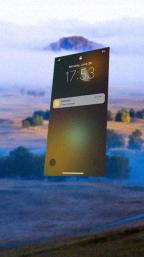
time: 17.53
